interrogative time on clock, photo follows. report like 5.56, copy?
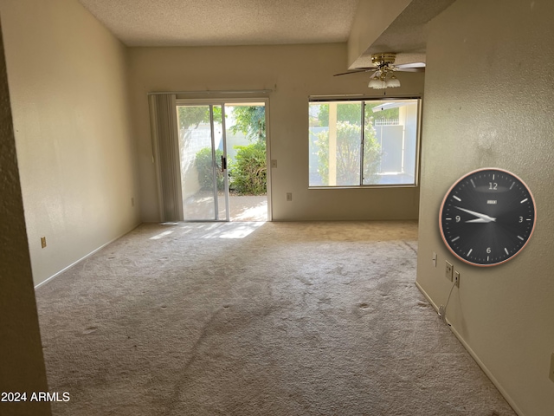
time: 8.48
